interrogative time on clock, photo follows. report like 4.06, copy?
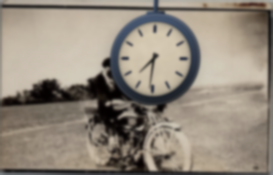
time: 7.31
